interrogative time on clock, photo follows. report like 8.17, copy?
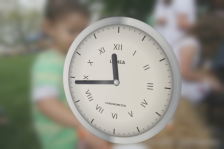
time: 11.44
